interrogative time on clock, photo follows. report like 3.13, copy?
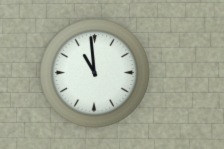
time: 10.59
